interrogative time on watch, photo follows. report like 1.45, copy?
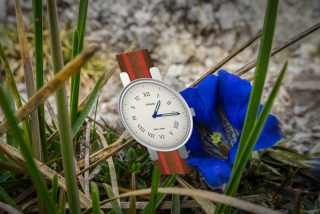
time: 1.15
